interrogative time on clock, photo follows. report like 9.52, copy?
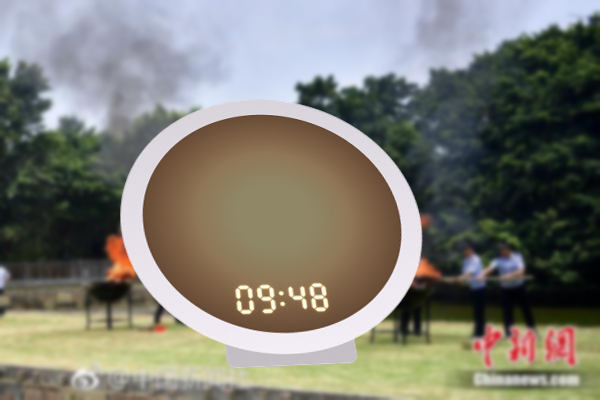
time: 9.48
